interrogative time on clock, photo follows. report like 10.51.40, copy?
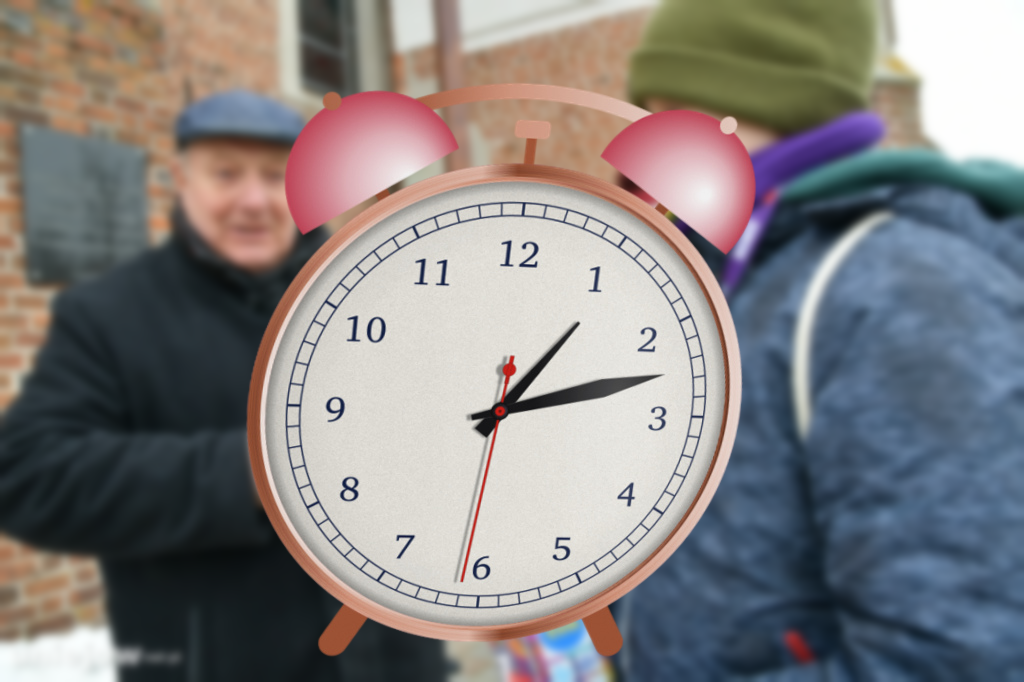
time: 1.12.31
